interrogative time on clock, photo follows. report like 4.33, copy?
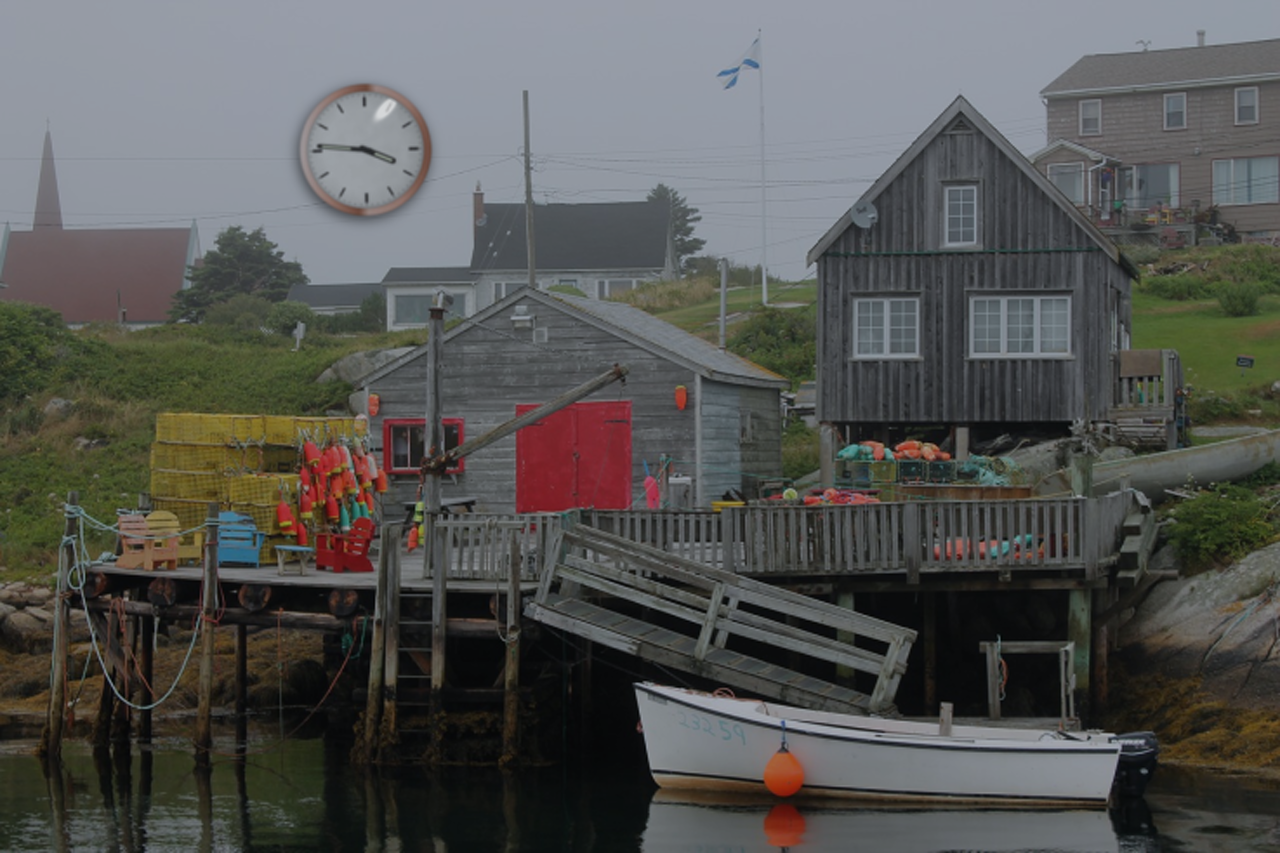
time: 3.46
